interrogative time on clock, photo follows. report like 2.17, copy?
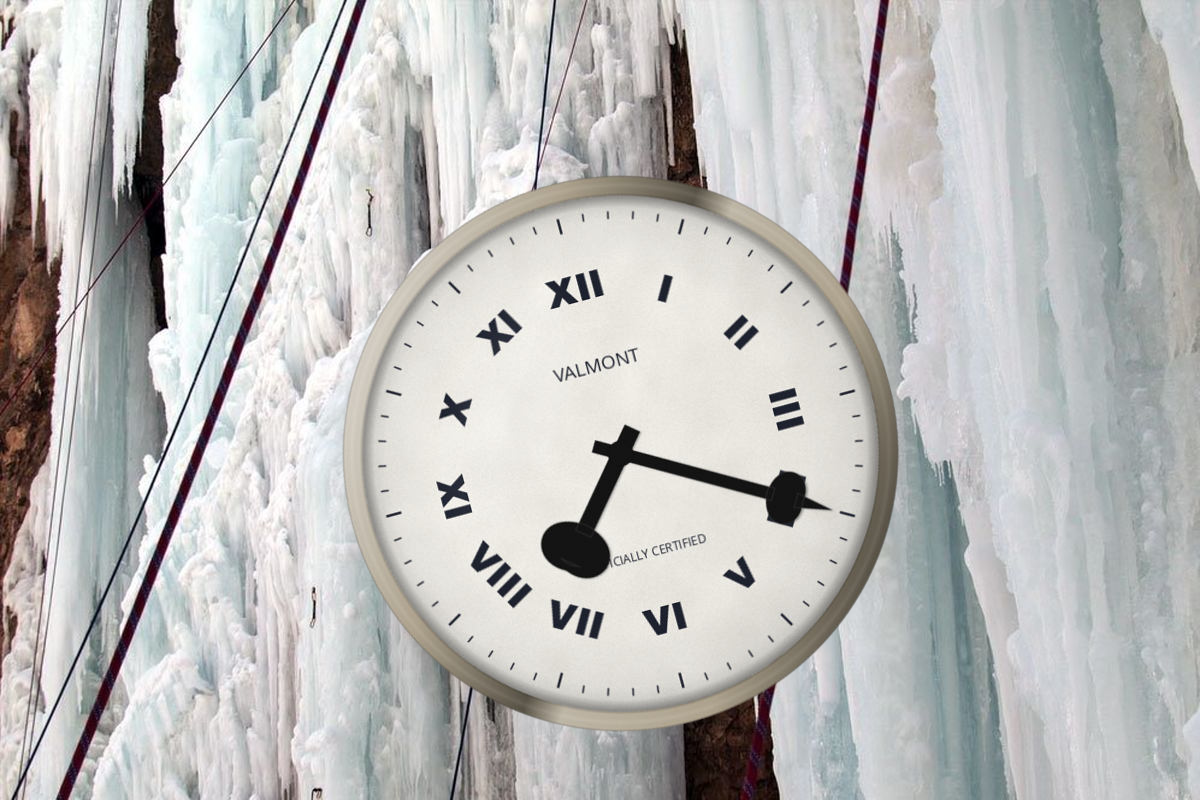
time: 7.20
